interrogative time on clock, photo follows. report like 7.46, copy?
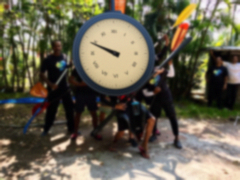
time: 9.49
